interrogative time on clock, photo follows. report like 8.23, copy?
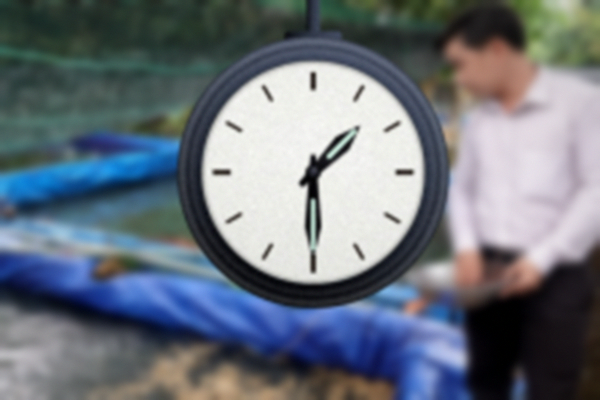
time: 1.30
